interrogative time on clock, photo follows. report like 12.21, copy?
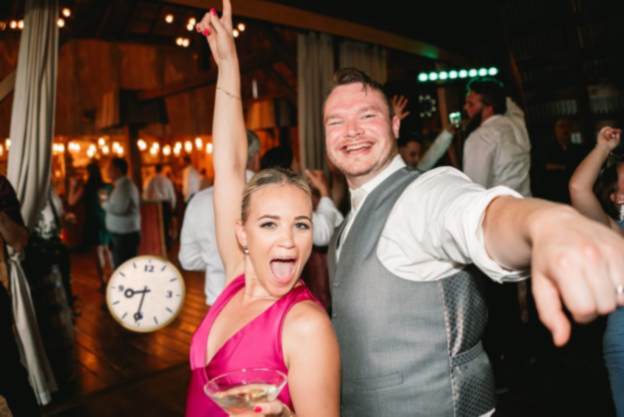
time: 8.31
